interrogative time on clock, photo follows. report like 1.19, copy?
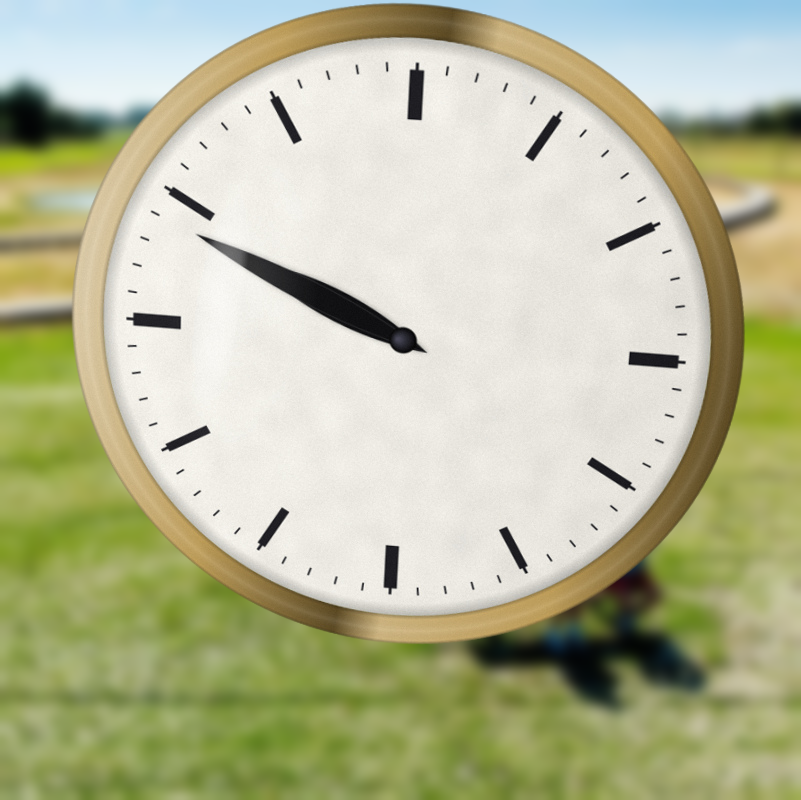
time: 9.49
